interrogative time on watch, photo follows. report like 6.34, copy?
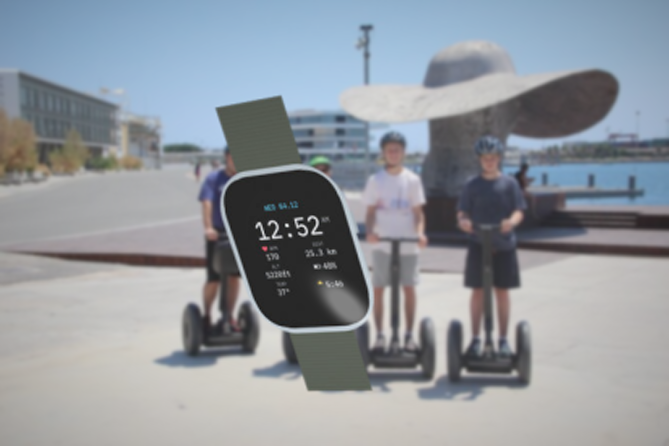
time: 12.52
